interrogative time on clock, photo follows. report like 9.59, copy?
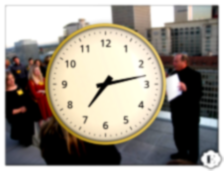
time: 7.13
